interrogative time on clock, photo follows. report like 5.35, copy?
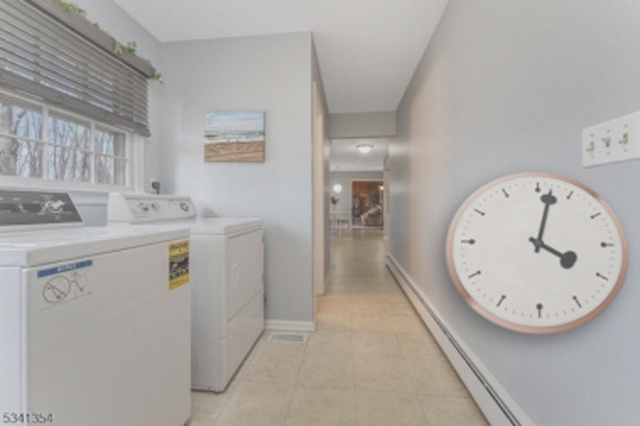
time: 4.02
